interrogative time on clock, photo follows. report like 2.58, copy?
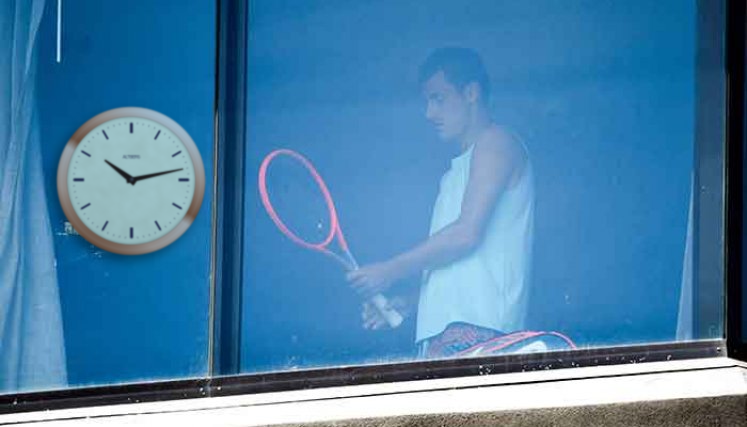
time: 10.13
